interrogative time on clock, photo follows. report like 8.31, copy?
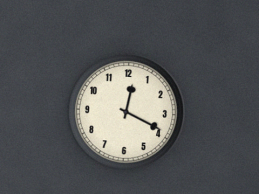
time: 12.19
